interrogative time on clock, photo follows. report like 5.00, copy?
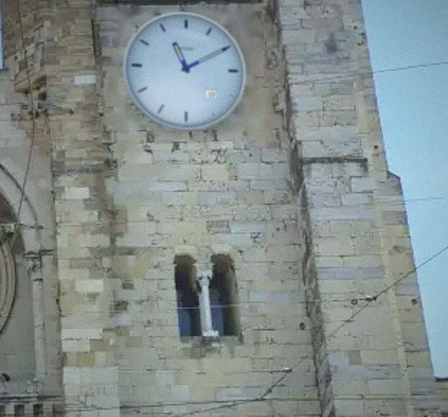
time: 11.10
